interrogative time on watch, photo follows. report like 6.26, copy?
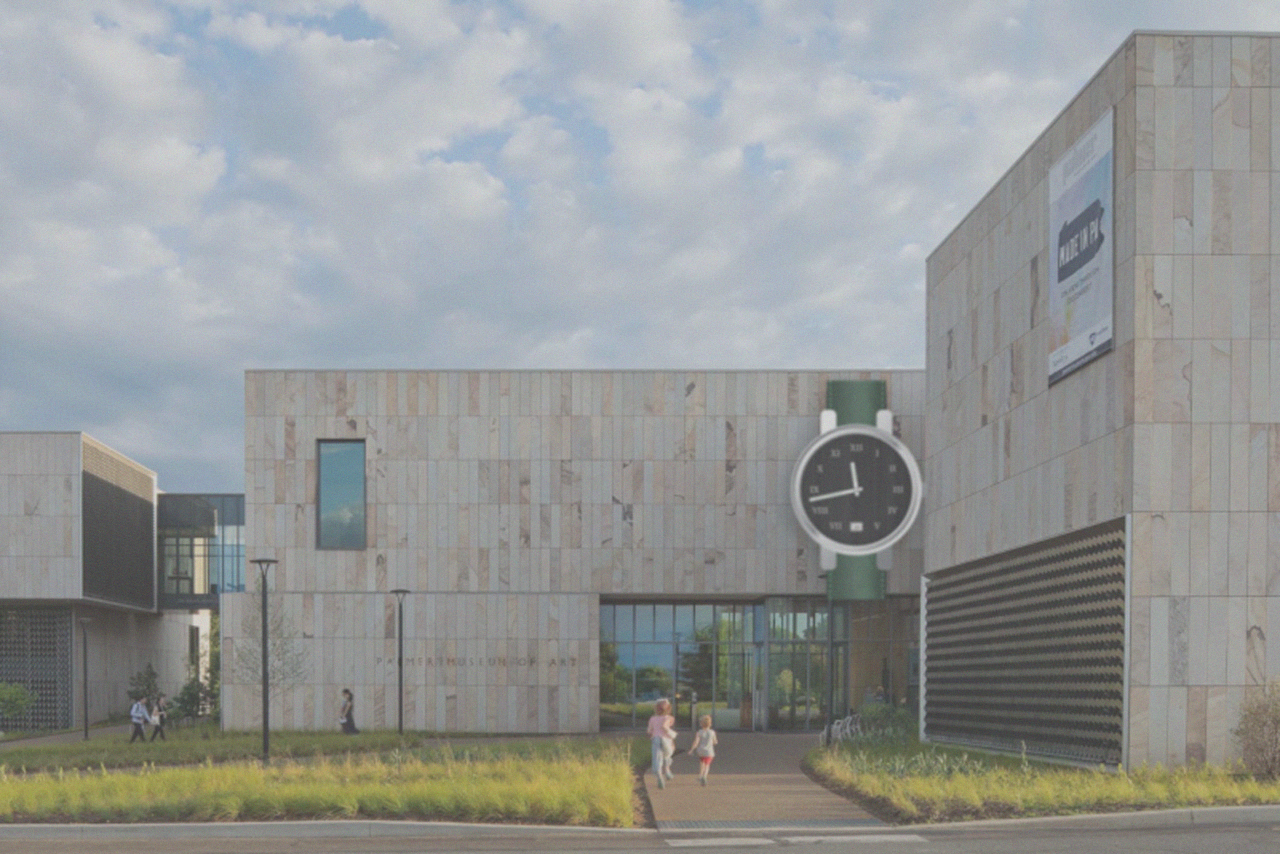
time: 11.43
